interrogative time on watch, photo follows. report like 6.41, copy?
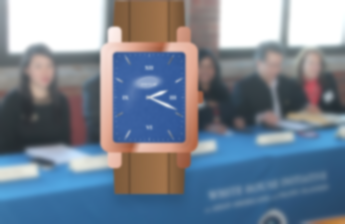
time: 2.19
